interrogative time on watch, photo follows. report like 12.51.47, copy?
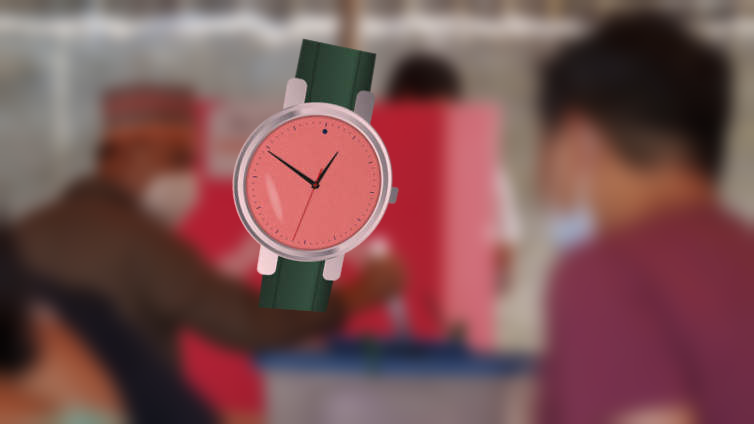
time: 12.49.32
